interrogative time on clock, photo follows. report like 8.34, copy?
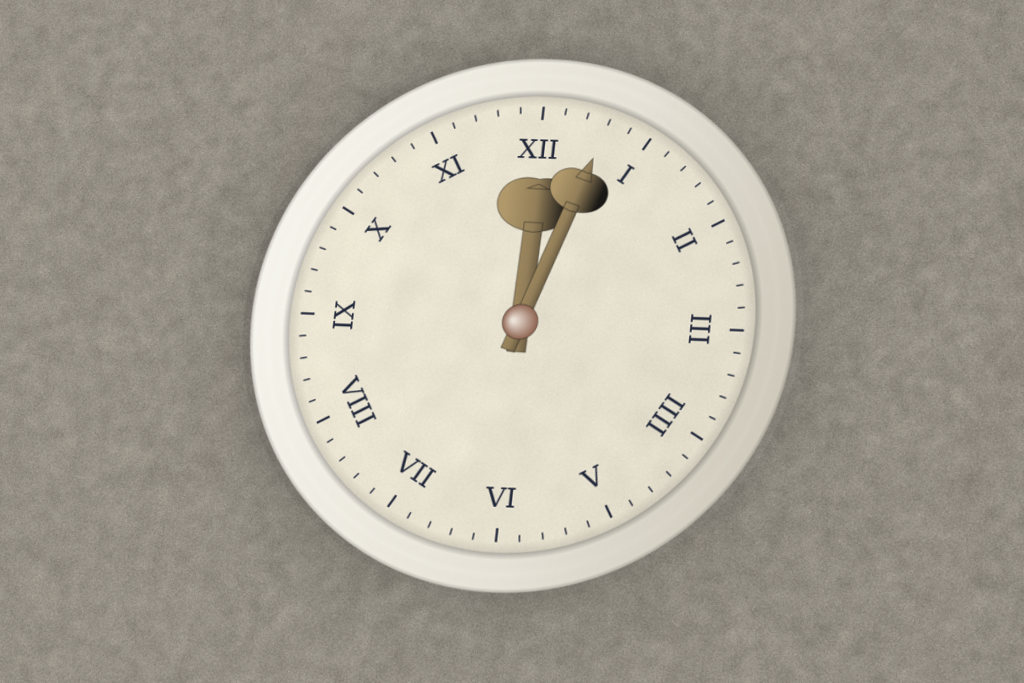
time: 12.03
